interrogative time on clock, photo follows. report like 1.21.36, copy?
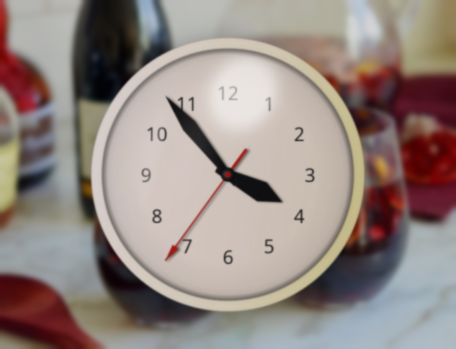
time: 3.53.36
